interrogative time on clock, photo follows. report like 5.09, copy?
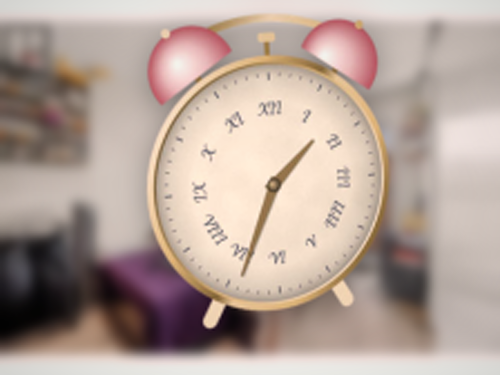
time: 1.34
